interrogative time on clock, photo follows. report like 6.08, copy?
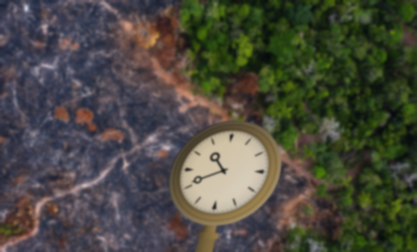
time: 10.41
